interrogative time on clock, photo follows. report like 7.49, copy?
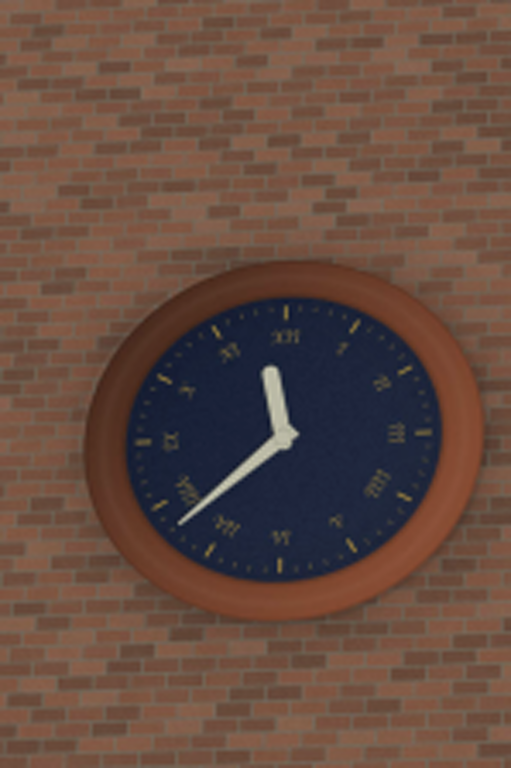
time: 11.38
